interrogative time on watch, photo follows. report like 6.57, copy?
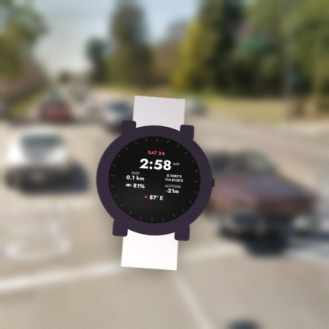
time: 2.58
